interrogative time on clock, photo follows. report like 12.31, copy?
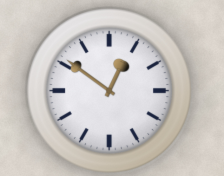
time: 12.51
